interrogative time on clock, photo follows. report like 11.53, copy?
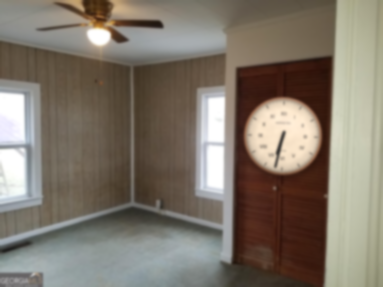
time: 6.32
